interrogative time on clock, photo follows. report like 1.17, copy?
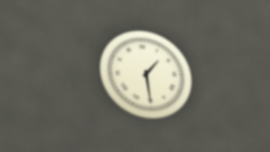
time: 1.30
